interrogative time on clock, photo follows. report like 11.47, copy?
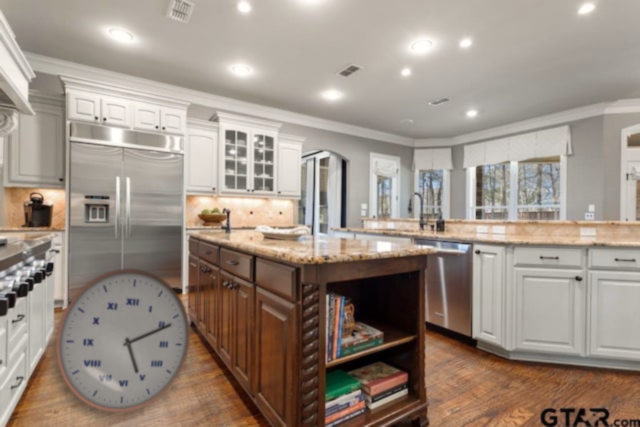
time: 5.11
